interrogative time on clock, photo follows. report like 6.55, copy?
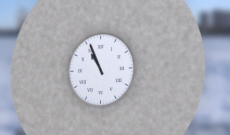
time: 10.56
